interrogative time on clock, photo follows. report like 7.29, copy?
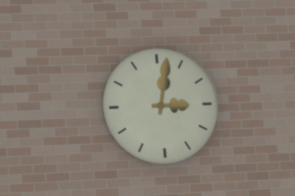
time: 3.02
